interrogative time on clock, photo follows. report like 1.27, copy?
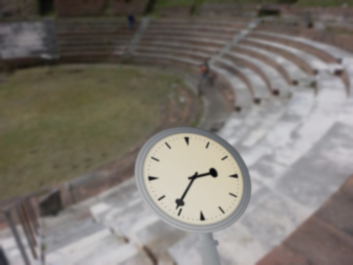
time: 2.36
